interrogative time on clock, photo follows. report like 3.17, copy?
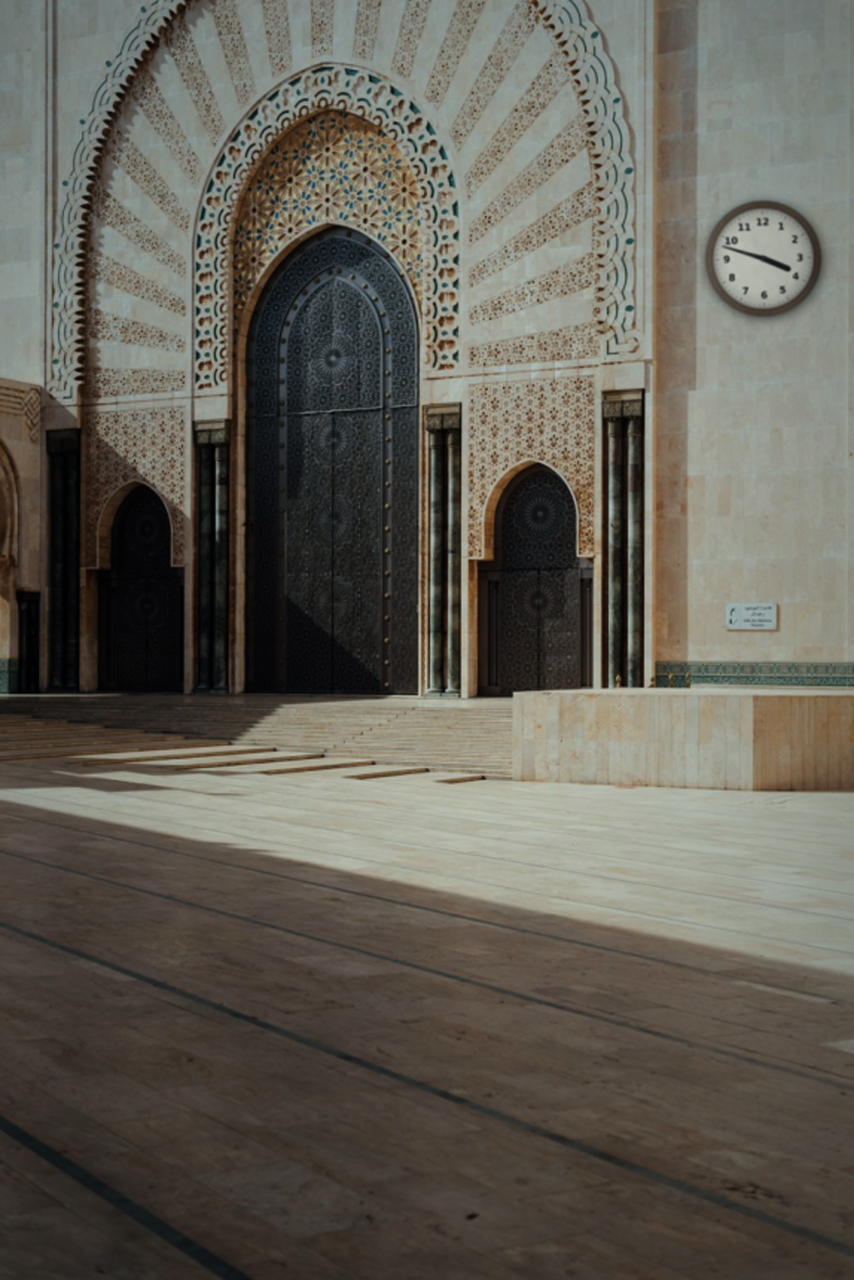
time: 3.48
